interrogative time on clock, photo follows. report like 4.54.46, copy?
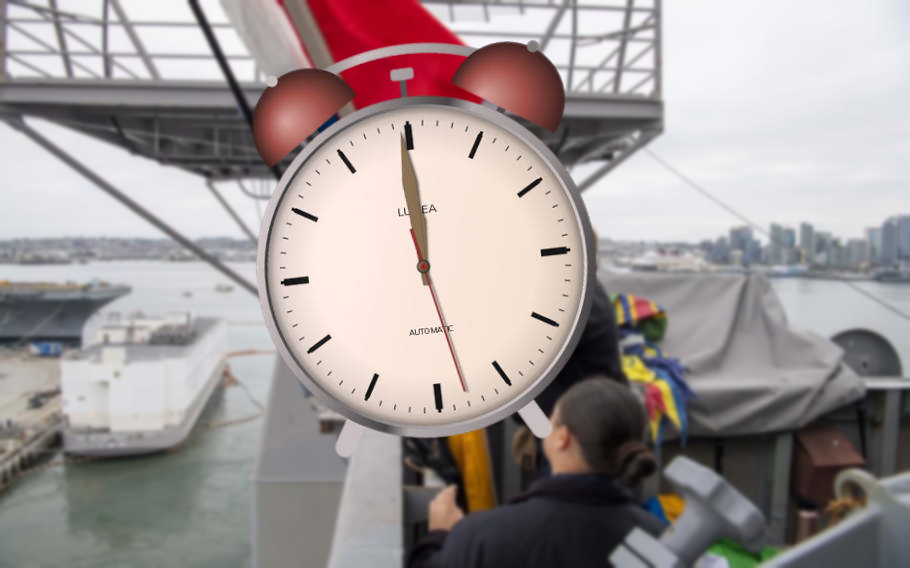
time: 11.59.28
